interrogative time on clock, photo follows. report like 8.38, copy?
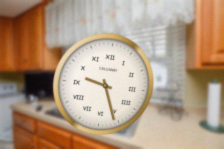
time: 9.26
